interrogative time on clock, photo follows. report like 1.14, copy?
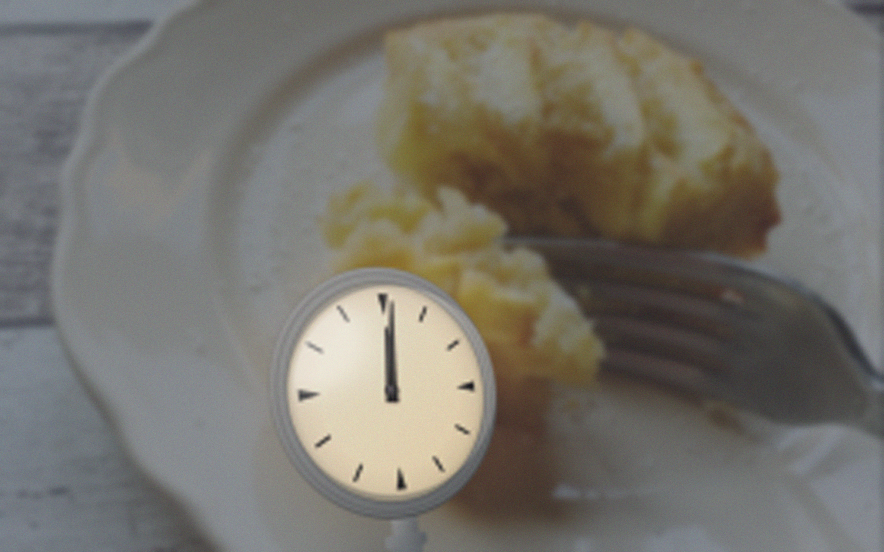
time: 12.01
